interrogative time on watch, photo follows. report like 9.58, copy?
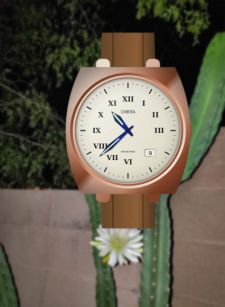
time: 10.38
